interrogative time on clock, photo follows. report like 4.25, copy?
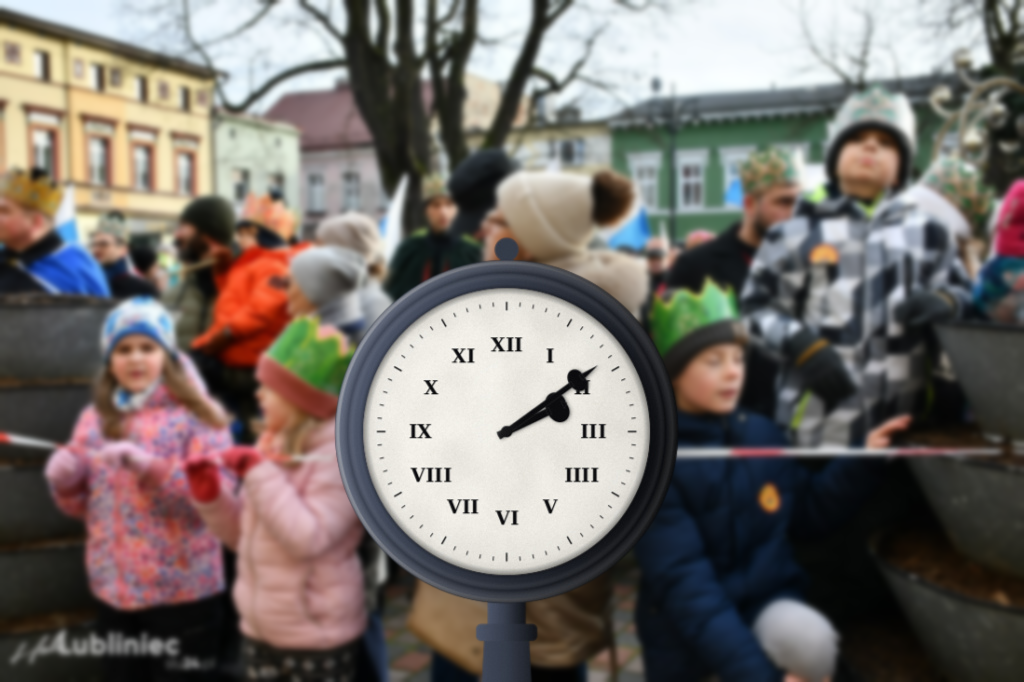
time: 2.09
